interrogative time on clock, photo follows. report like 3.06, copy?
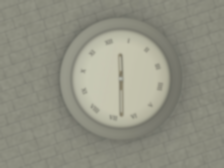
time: 12.33
